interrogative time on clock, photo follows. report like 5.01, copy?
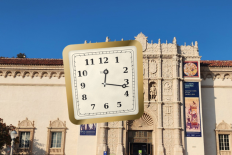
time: 12.17
